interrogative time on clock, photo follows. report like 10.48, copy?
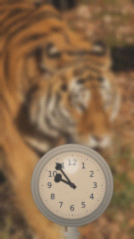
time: 9.54
